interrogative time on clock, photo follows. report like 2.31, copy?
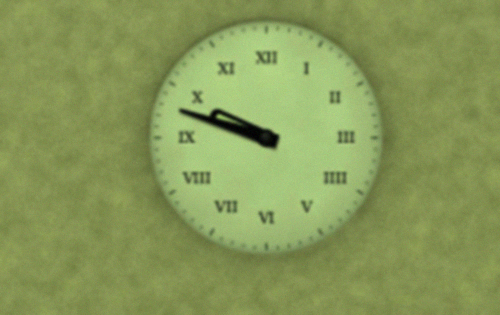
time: 9.48
